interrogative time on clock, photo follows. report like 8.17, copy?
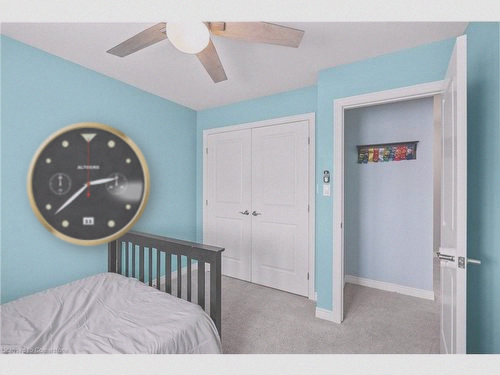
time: 2.38
